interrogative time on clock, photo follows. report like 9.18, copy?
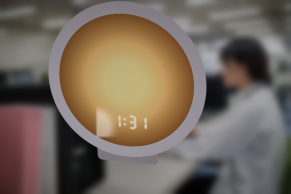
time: 1.31
